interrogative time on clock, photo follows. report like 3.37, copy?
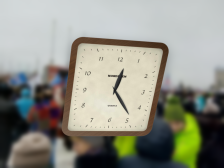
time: 12.24
